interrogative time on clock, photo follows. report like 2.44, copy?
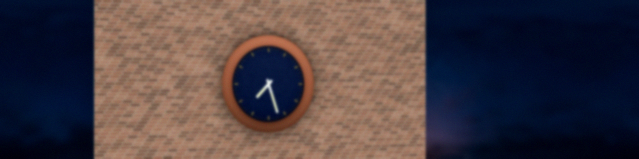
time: 7.27
